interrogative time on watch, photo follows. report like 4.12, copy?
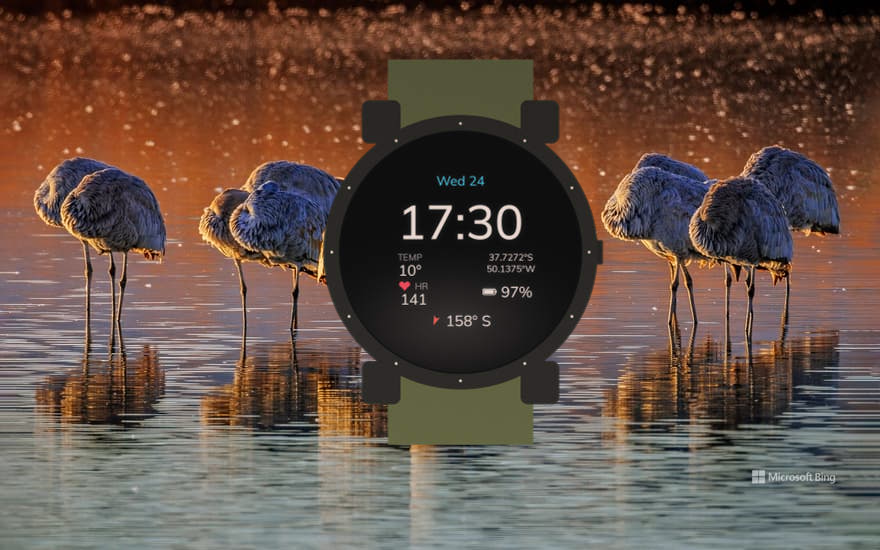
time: 17.30
